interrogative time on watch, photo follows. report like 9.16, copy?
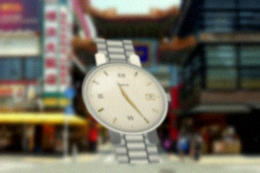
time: 11.25
